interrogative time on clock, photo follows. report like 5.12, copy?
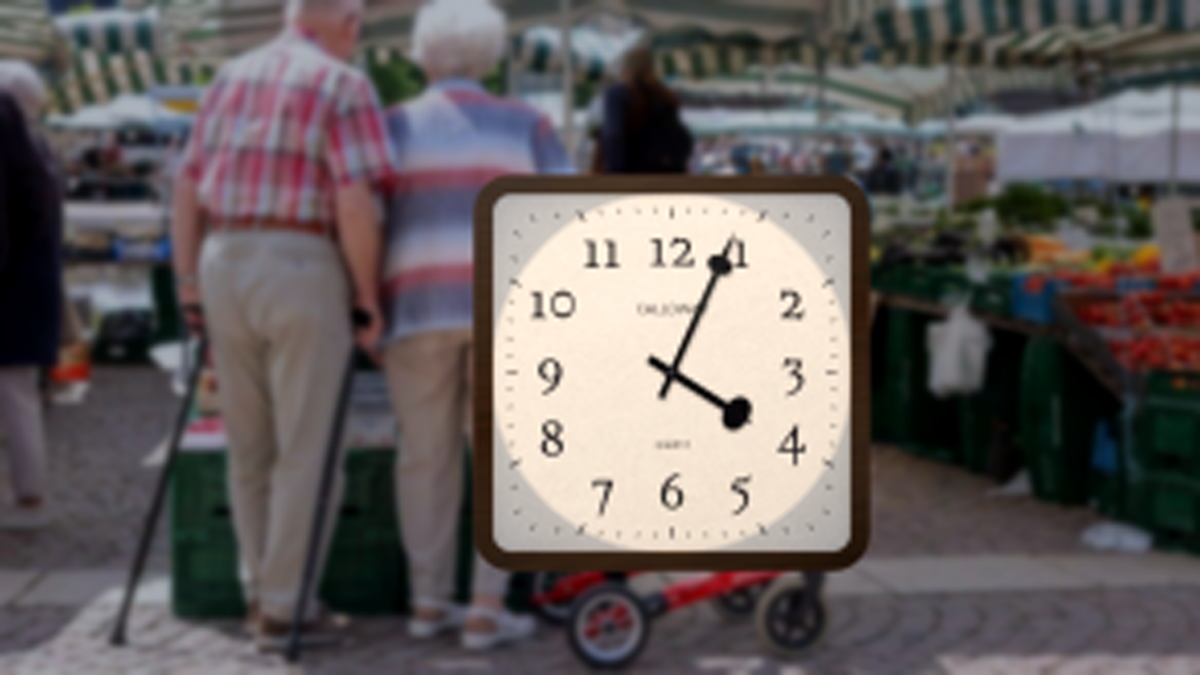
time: 4.04
